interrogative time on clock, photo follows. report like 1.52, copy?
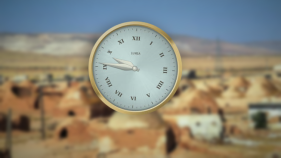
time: 9.46
